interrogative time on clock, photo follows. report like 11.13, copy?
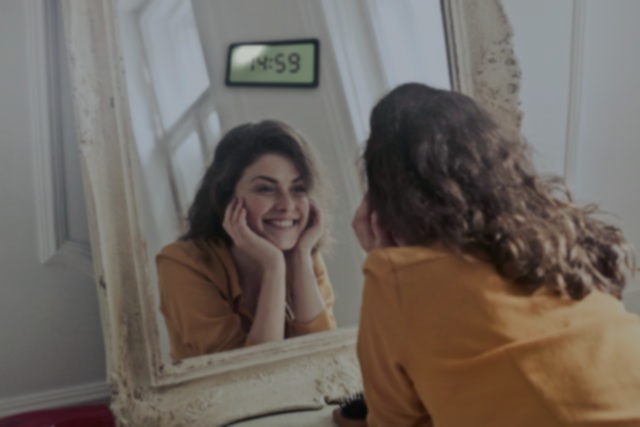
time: 14.59
